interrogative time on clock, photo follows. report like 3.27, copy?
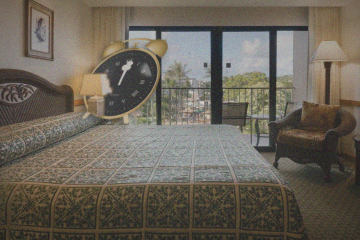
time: 12.01
